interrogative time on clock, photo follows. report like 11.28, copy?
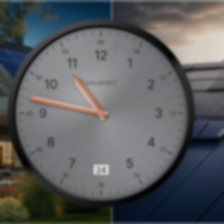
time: 10.47
